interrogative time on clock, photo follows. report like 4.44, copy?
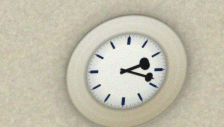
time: 2.18
